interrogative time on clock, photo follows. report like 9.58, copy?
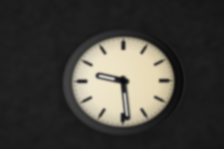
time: 9.29
